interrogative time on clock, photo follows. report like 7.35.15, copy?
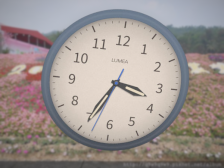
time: 3.34.33
